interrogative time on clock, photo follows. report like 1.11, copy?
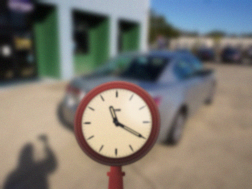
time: 11.20
